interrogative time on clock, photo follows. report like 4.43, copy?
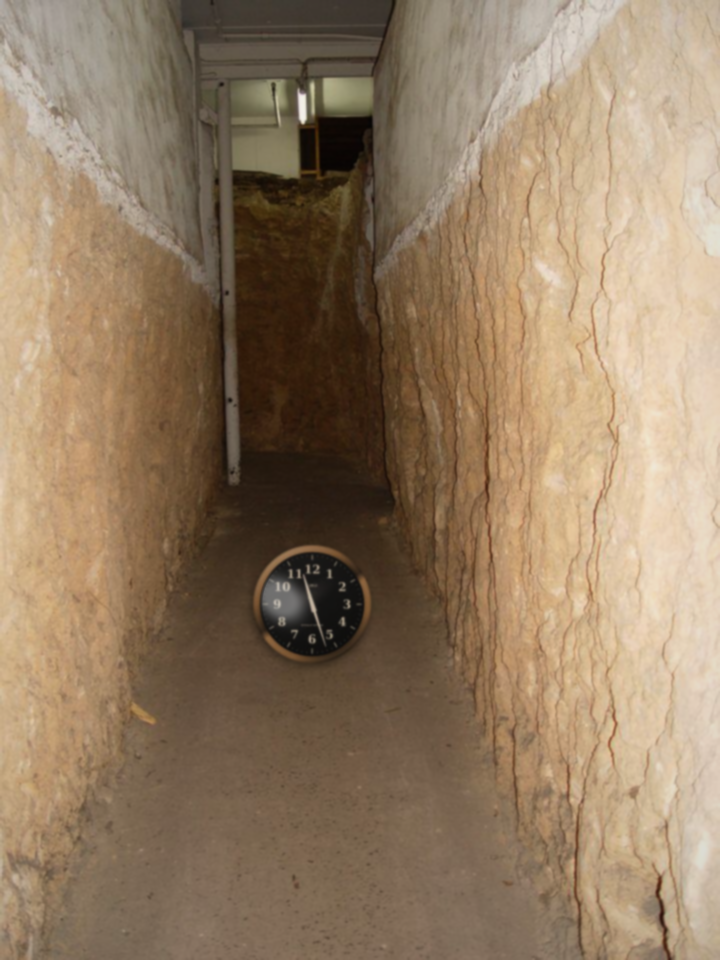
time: 11.27
